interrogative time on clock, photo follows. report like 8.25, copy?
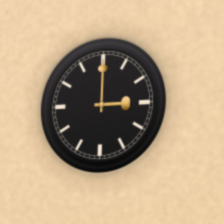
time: 3.00
